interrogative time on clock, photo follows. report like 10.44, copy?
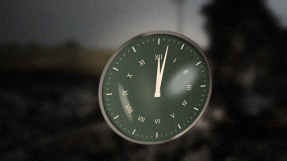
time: 12.02
